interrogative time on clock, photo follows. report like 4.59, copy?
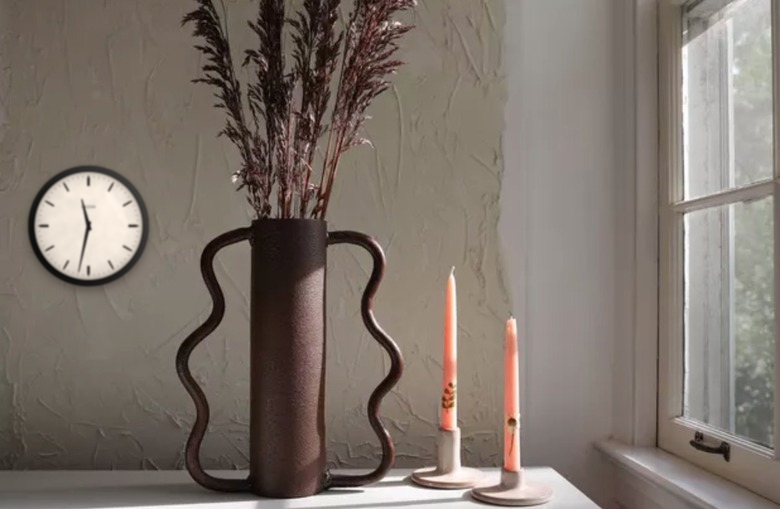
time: 11.32
